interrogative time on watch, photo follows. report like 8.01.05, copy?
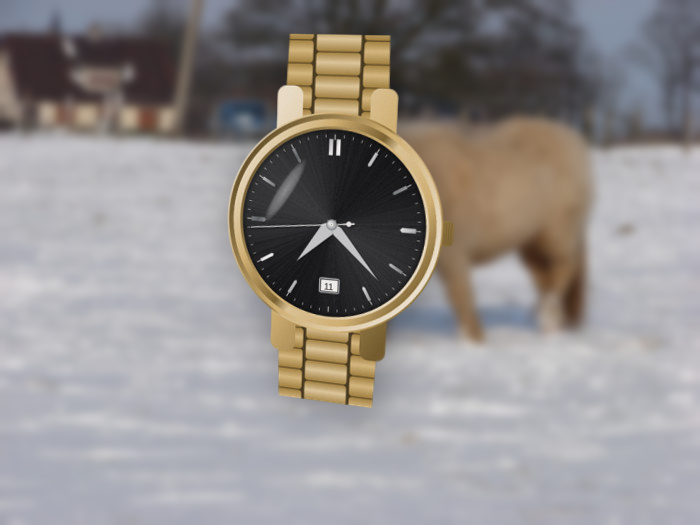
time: 7.22.44
